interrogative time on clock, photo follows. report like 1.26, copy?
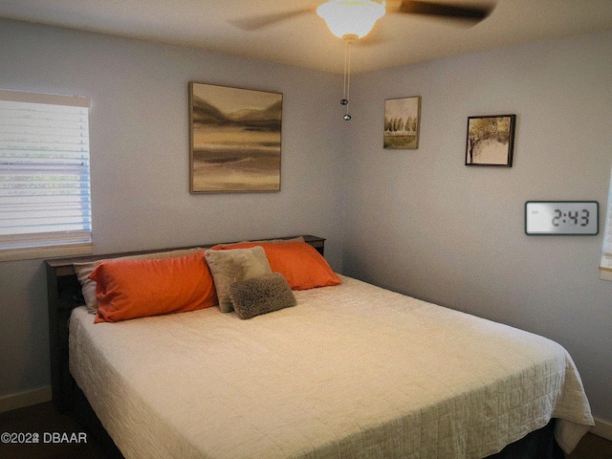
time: 2.43
